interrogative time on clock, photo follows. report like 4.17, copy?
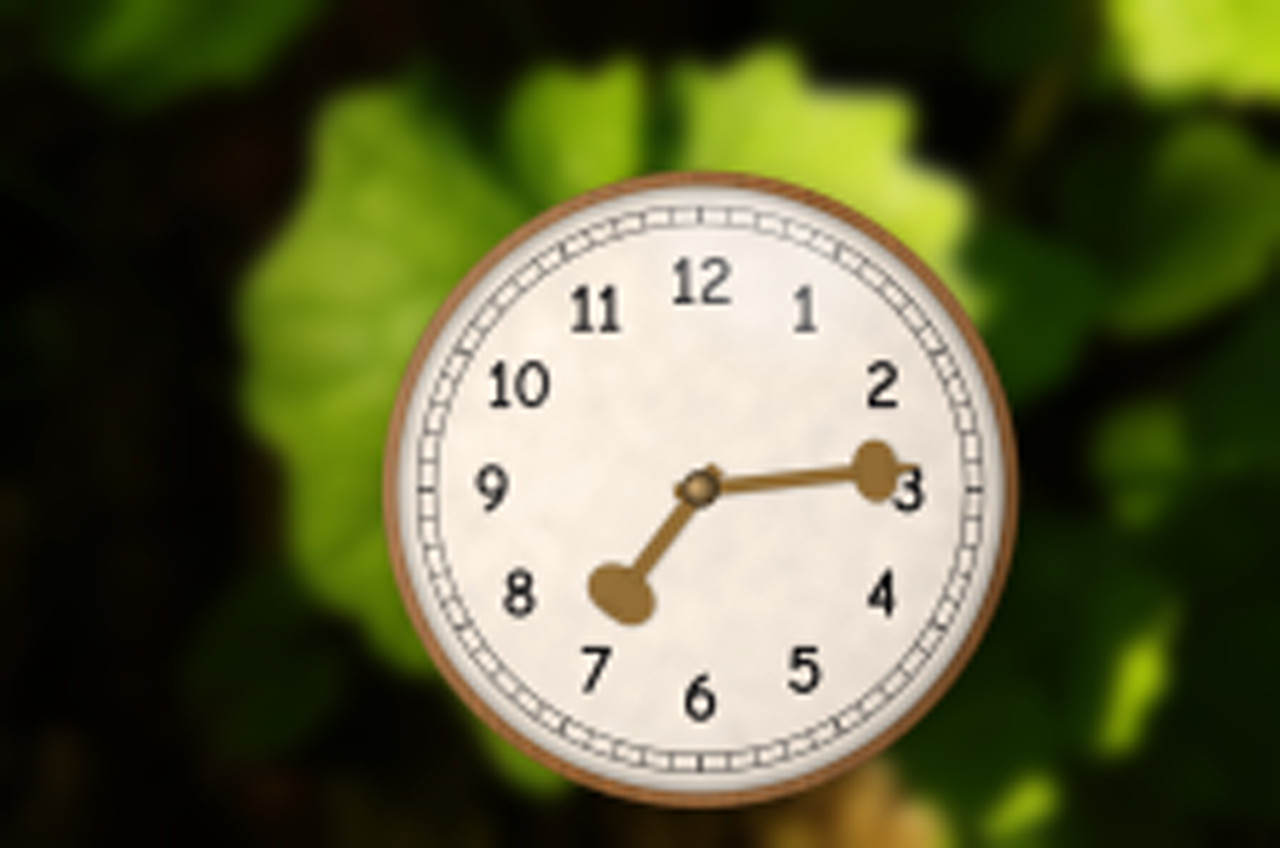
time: 7.14
